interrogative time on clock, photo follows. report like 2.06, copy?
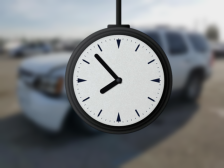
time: 7.53
